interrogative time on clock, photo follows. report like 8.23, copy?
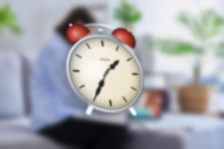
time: 1.35
